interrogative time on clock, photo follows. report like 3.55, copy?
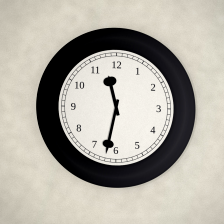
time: 11.32
